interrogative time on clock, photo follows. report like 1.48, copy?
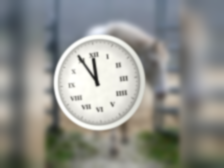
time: 11.55
